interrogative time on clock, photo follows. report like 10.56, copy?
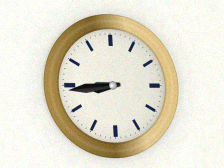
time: 8.44
